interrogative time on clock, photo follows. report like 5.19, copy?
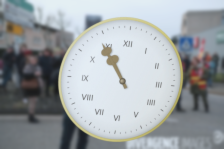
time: 10.54
